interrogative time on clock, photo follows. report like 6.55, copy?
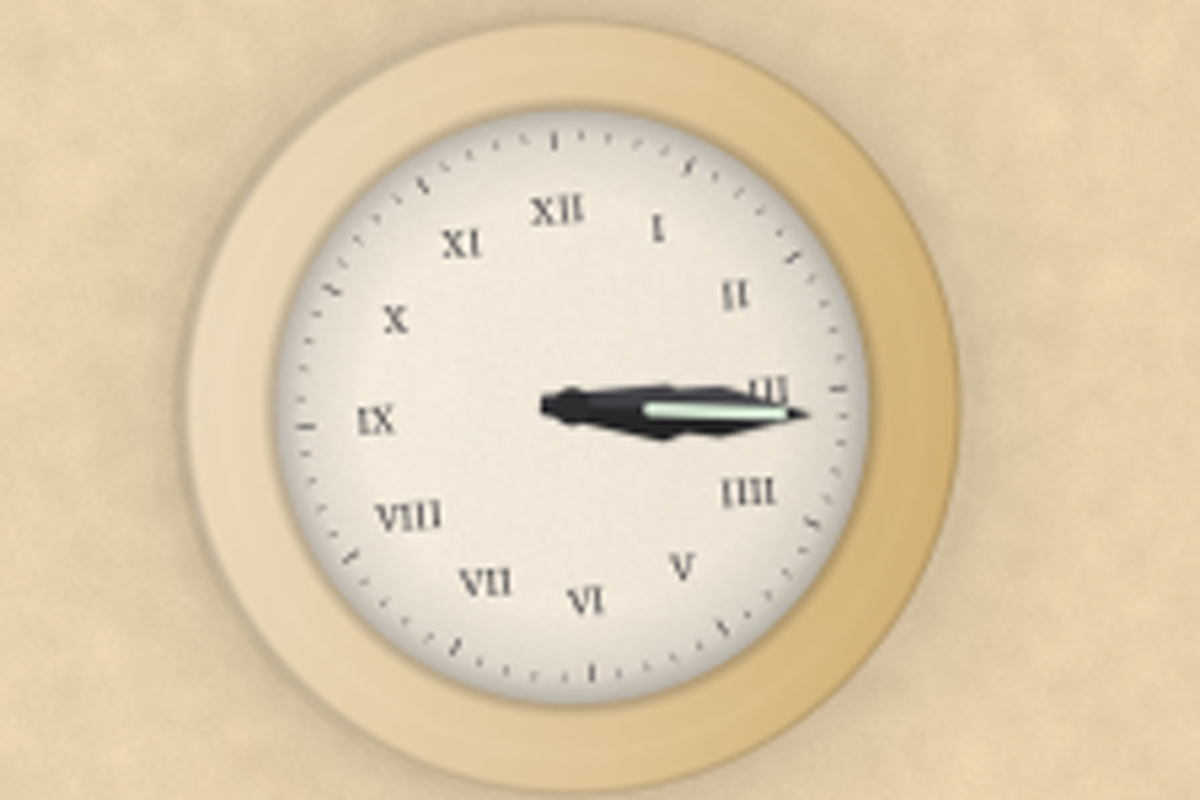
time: 3.16
